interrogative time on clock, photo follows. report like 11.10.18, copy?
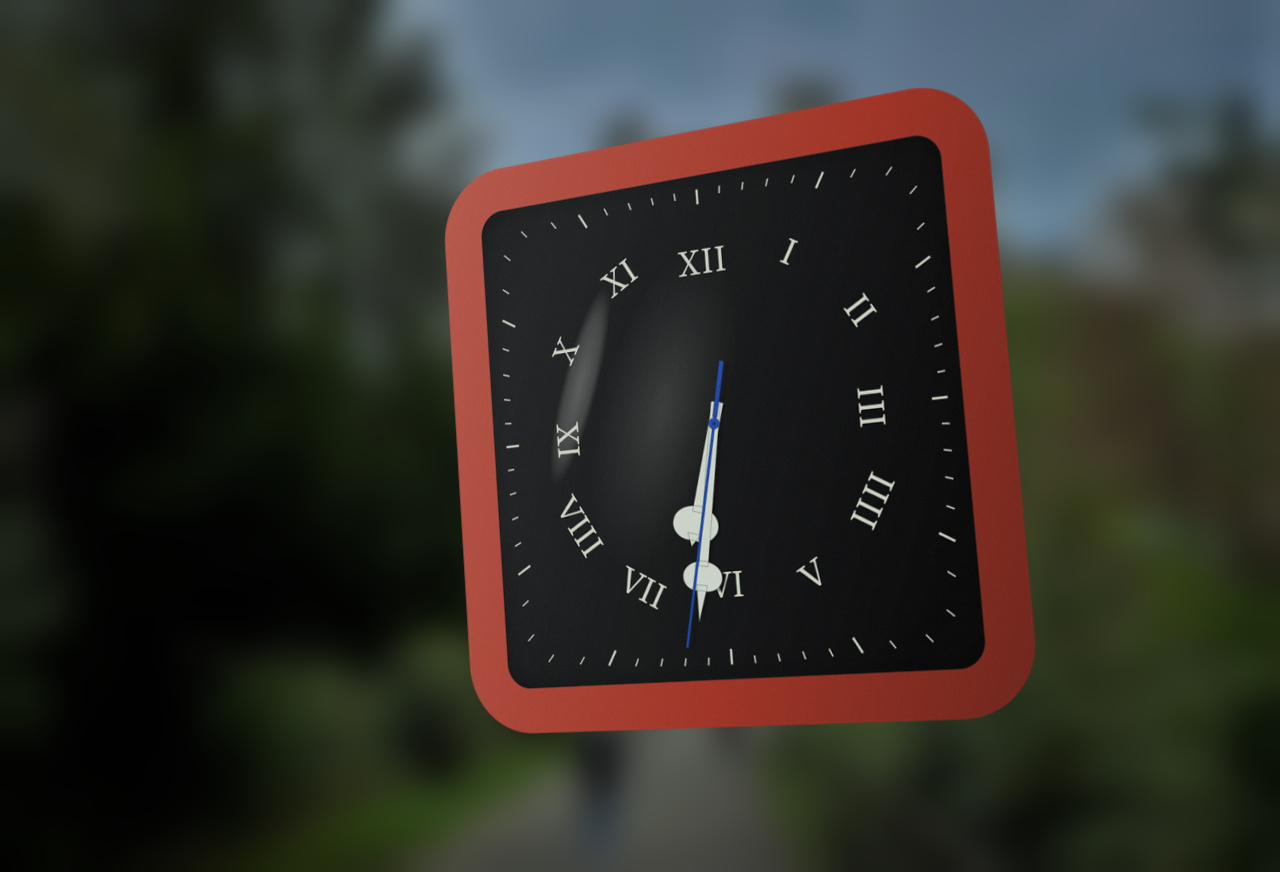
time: 6.31.32
